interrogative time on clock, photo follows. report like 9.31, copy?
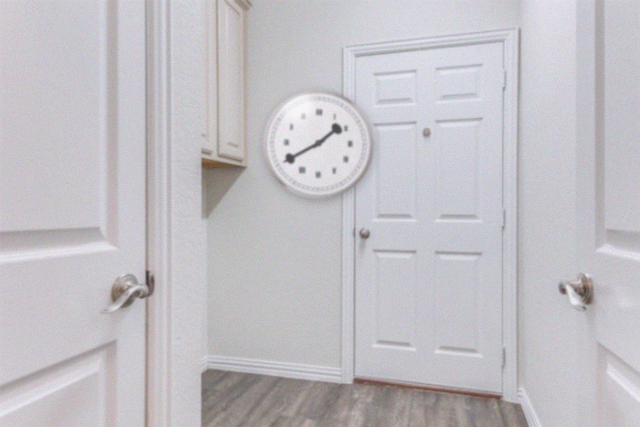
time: 1.40
